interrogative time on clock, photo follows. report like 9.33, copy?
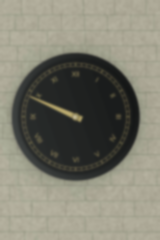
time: 9.49
